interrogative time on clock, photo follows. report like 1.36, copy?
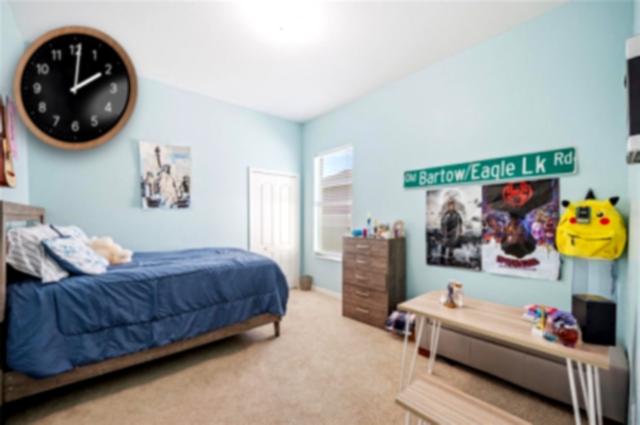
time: 2.01
